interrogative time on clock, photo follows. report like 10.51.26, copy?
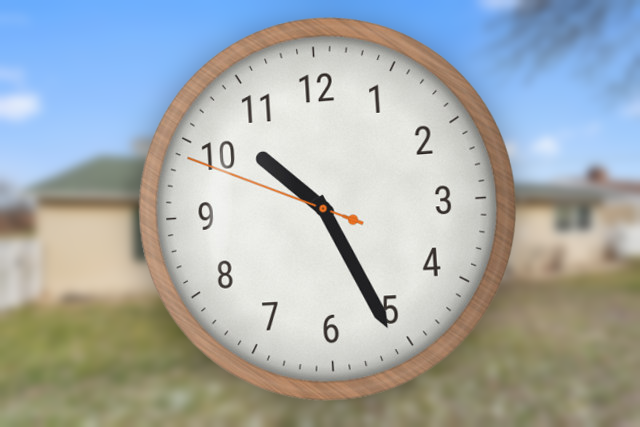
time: 10.25.49
